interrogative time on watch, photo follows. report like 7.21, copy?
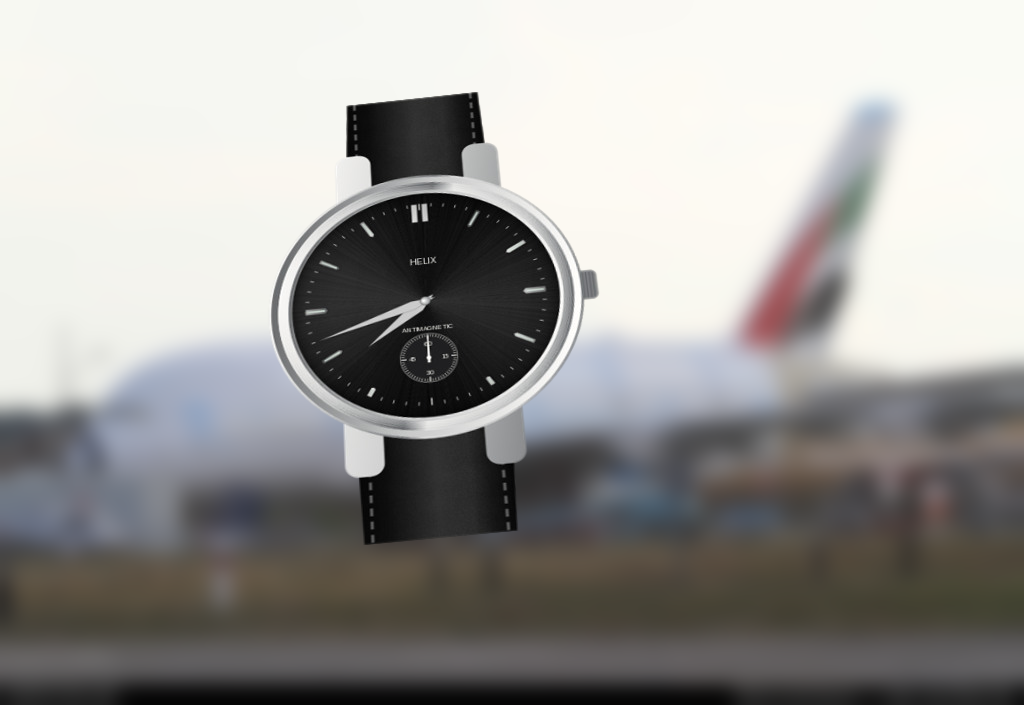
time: 7.42
